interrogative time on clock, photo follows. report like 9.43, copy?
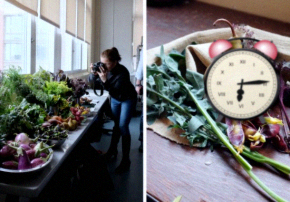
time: 6.14
